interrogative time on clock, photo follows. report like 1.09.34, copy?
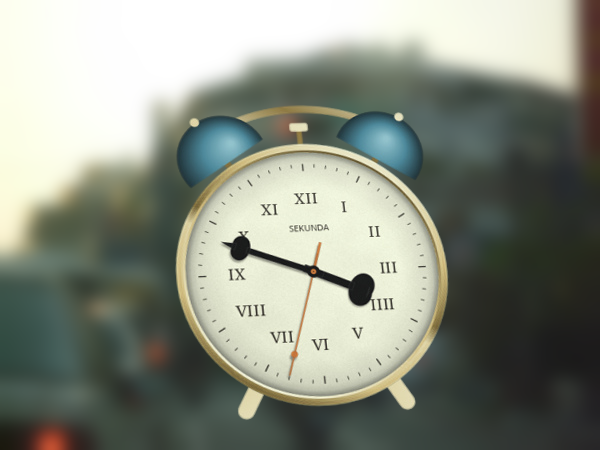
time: 3.48.33
